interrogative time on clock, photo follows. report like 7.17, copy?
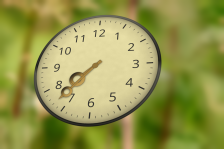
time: 7.37
